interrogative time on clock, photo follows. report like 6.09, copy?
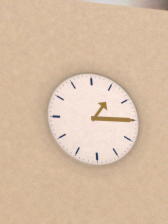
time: 1.15
